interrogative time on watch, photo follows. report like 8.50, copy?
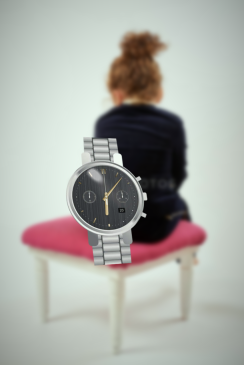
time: 6.07
